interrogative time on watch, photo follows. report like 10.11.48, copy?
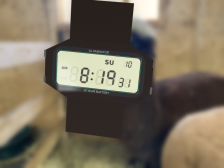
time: 8.19.31
